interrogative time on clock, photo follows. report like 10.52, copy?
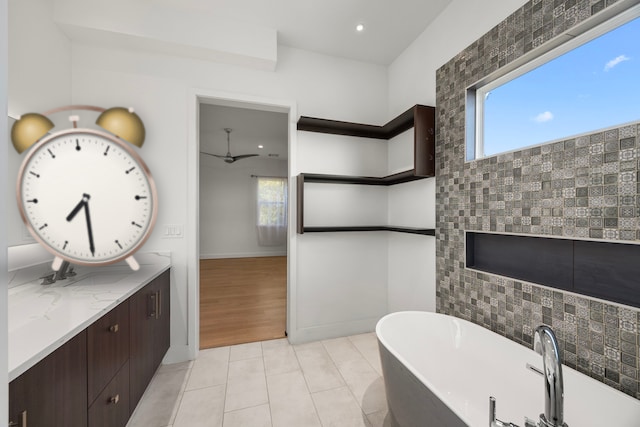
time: 7.30
